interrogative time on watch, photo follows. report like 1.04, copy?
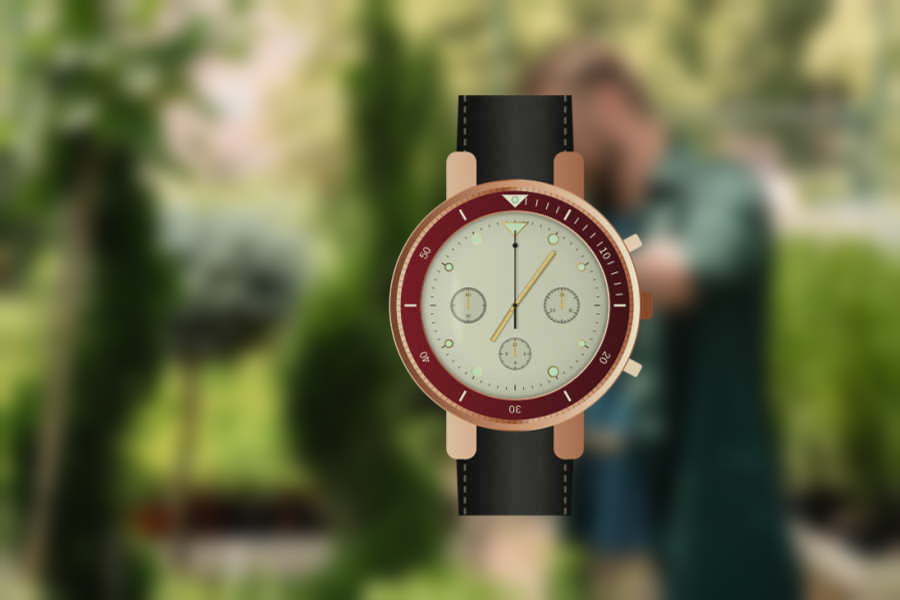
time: 7.06
